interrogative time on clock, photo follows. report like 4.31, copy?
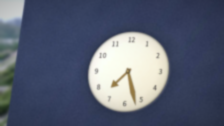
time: 7.27
